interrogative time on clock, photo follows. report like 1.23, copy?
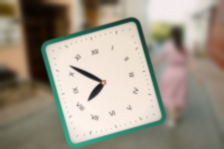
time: 7.52
